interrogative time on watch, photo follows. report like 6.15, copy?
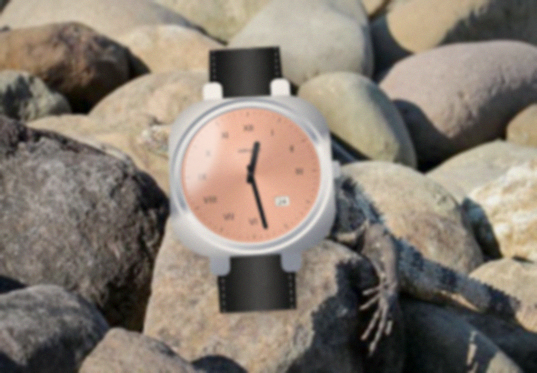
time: 12.28
